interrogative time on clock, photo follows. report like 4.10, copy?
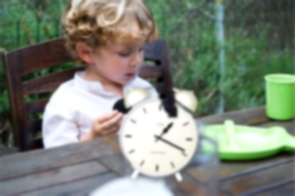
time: 1.19
